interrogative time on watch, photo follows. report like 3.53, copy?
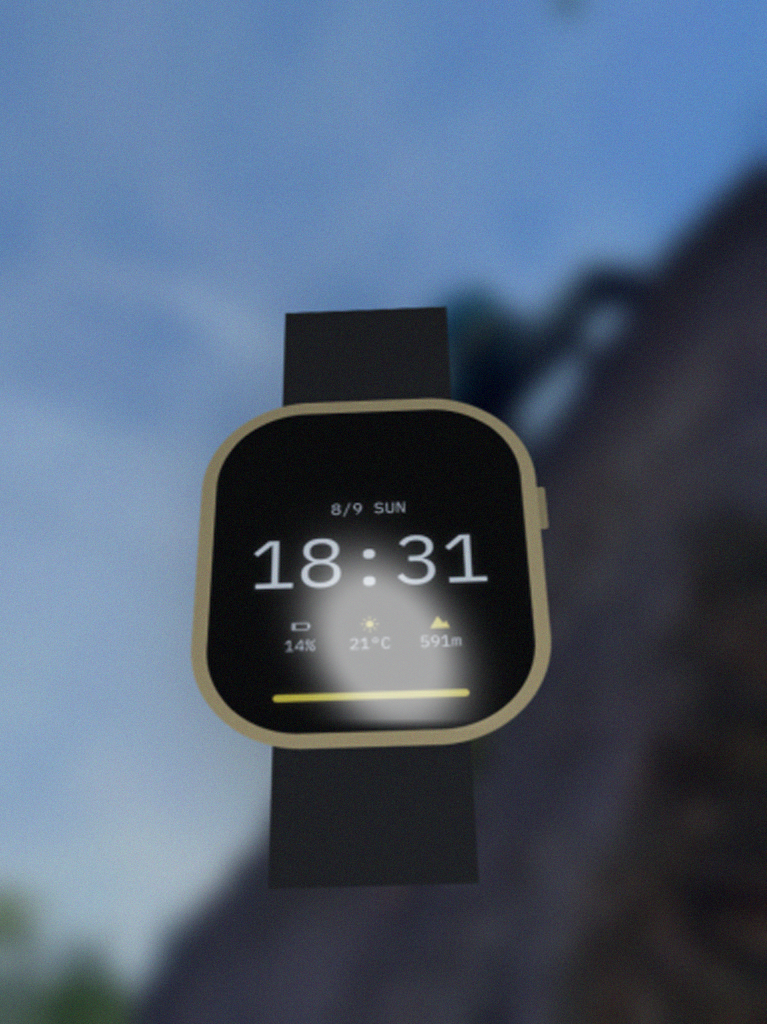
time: 18.31
